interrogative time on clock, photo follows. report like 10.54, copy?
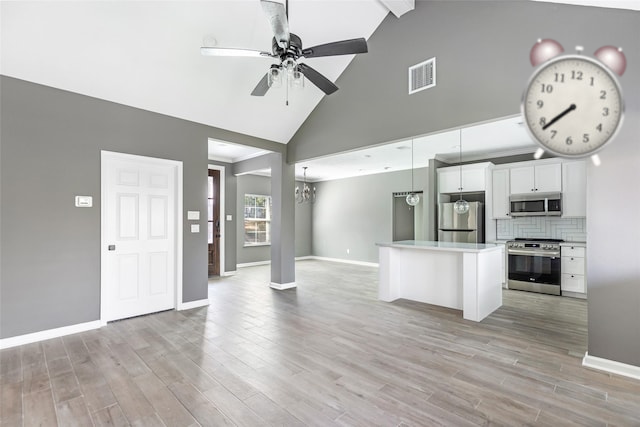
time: 7.38
